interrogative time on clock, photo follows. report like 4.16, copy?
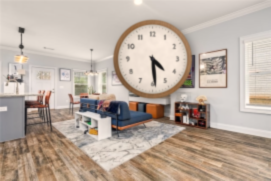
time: 4.29
